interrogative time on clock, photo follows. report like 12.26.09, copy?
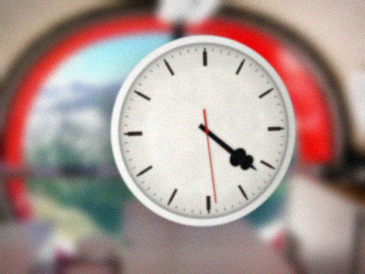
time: 4.21.29
